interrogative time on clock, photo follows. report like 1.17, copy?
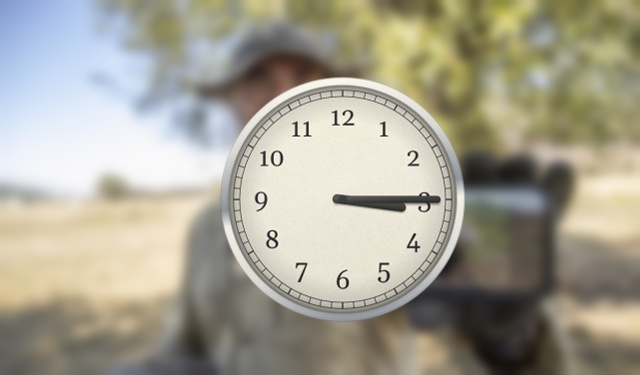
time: 3.15
